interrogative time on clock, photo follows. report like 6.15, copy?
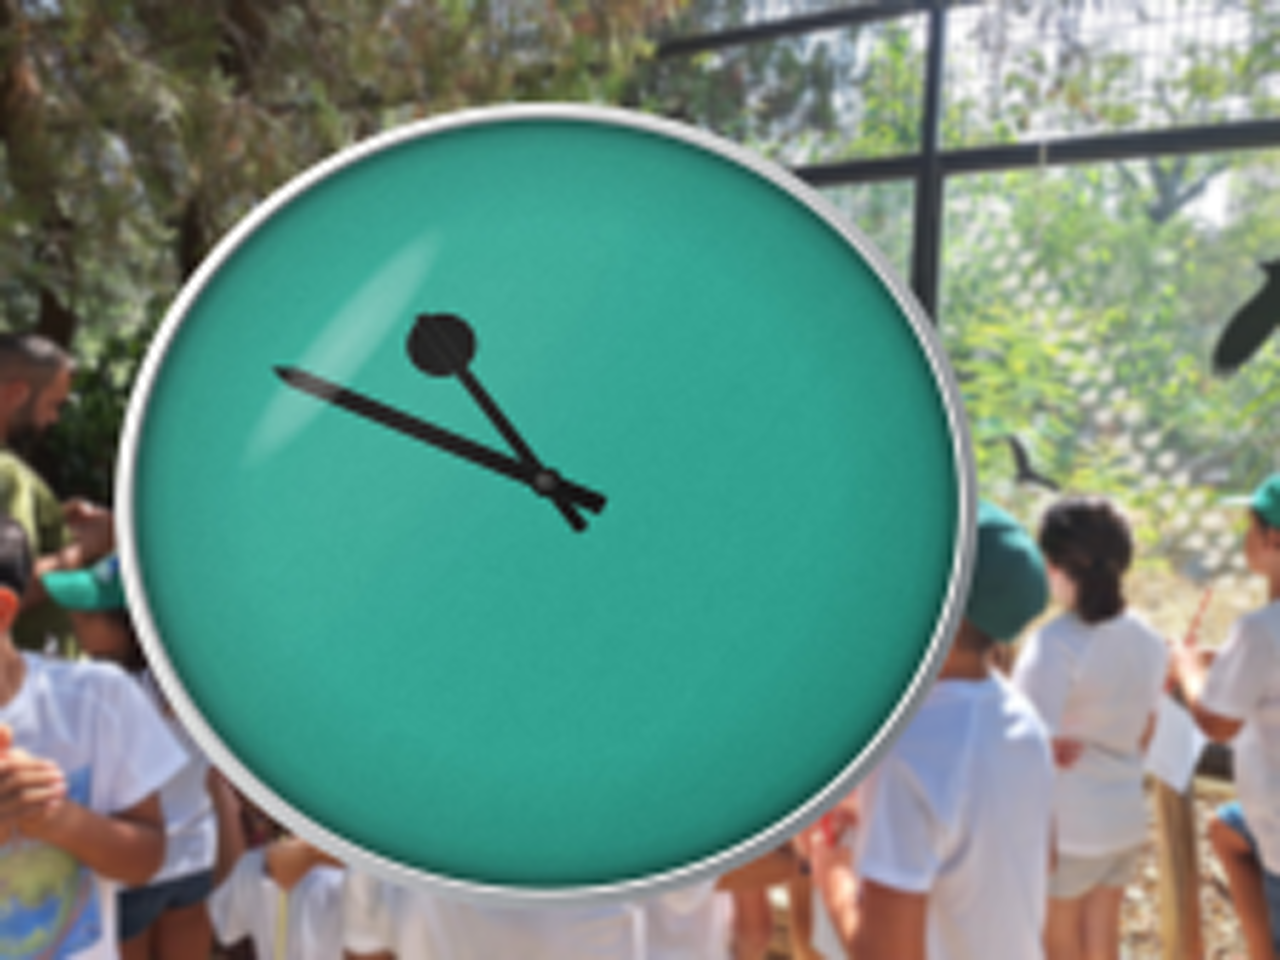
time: 10.49
